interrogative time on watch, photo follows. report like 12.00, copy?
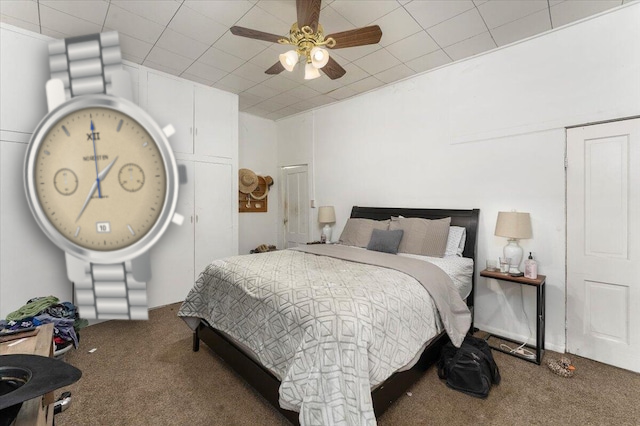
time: 1.36
